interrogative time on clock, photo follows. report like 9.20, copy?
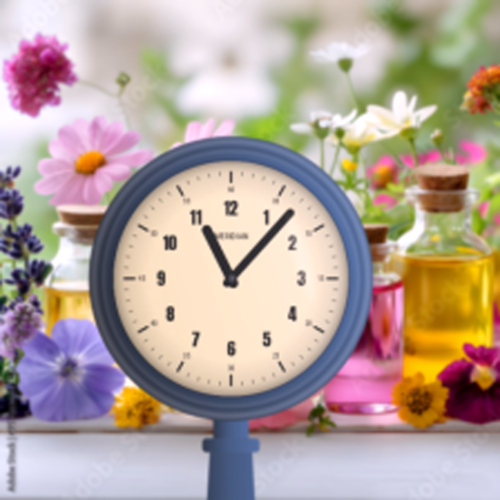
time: 11.07
